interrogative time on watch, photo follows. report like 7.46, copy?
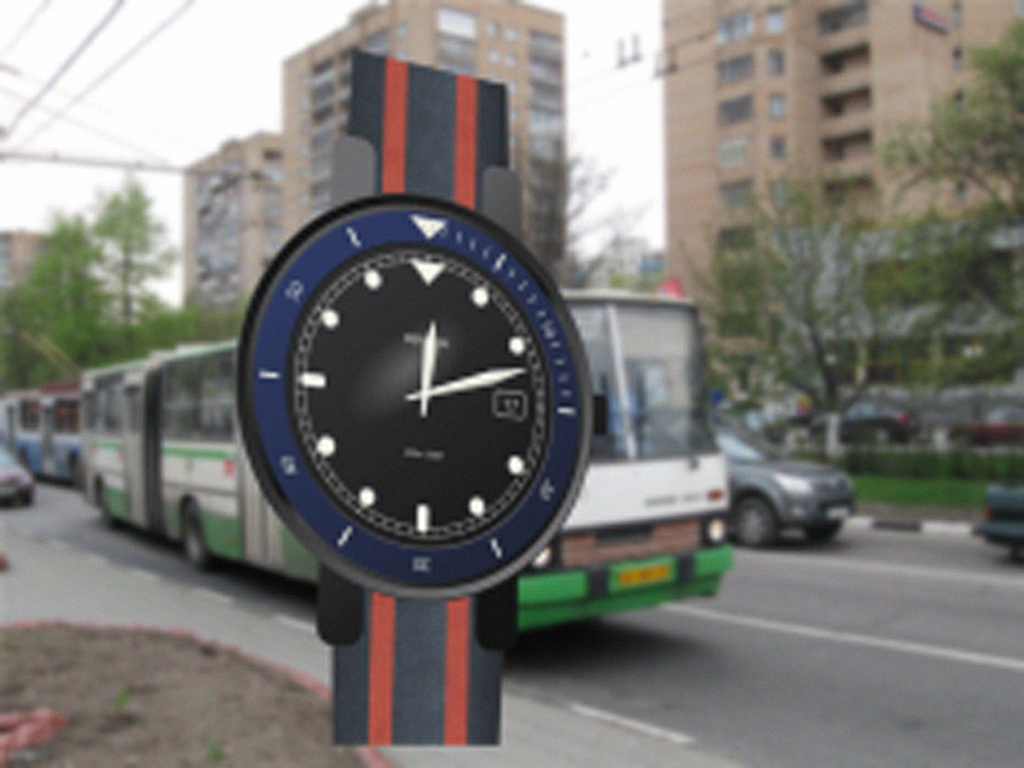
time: 12.12
